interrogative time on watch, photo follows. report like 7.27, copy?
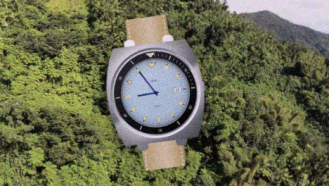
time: 8.55
